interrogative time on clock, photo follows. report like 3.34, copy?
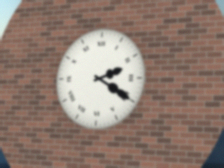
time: 2.20
